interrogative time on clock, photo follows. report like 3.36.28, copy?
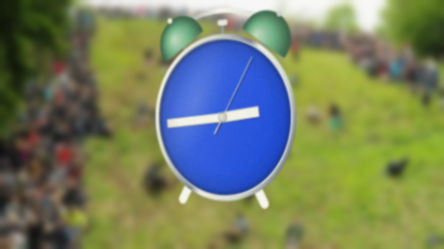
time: 2.44.05
